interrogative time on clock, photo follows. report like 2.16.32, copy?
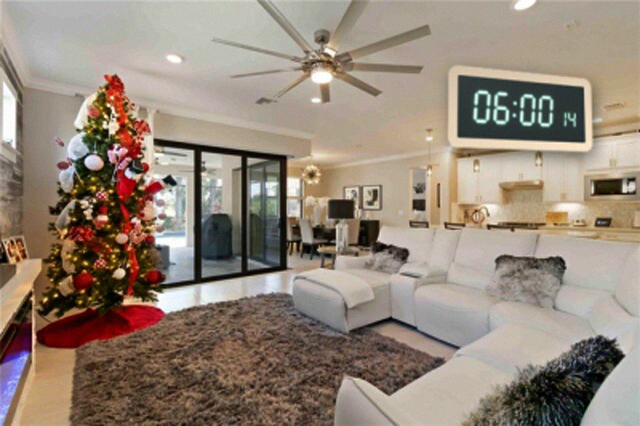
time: 6.00.14
